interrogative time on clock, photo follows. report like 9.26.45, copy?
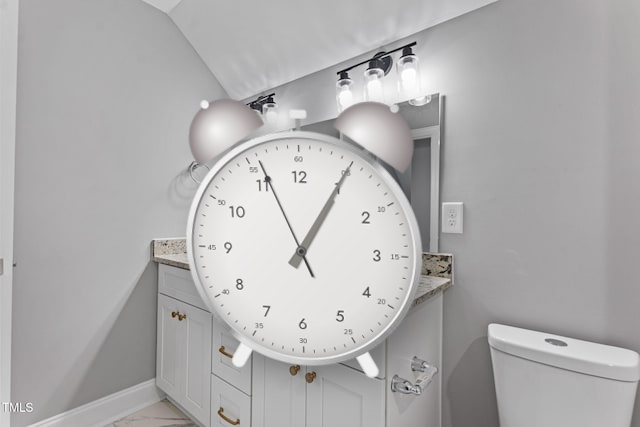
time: 1.04.56
